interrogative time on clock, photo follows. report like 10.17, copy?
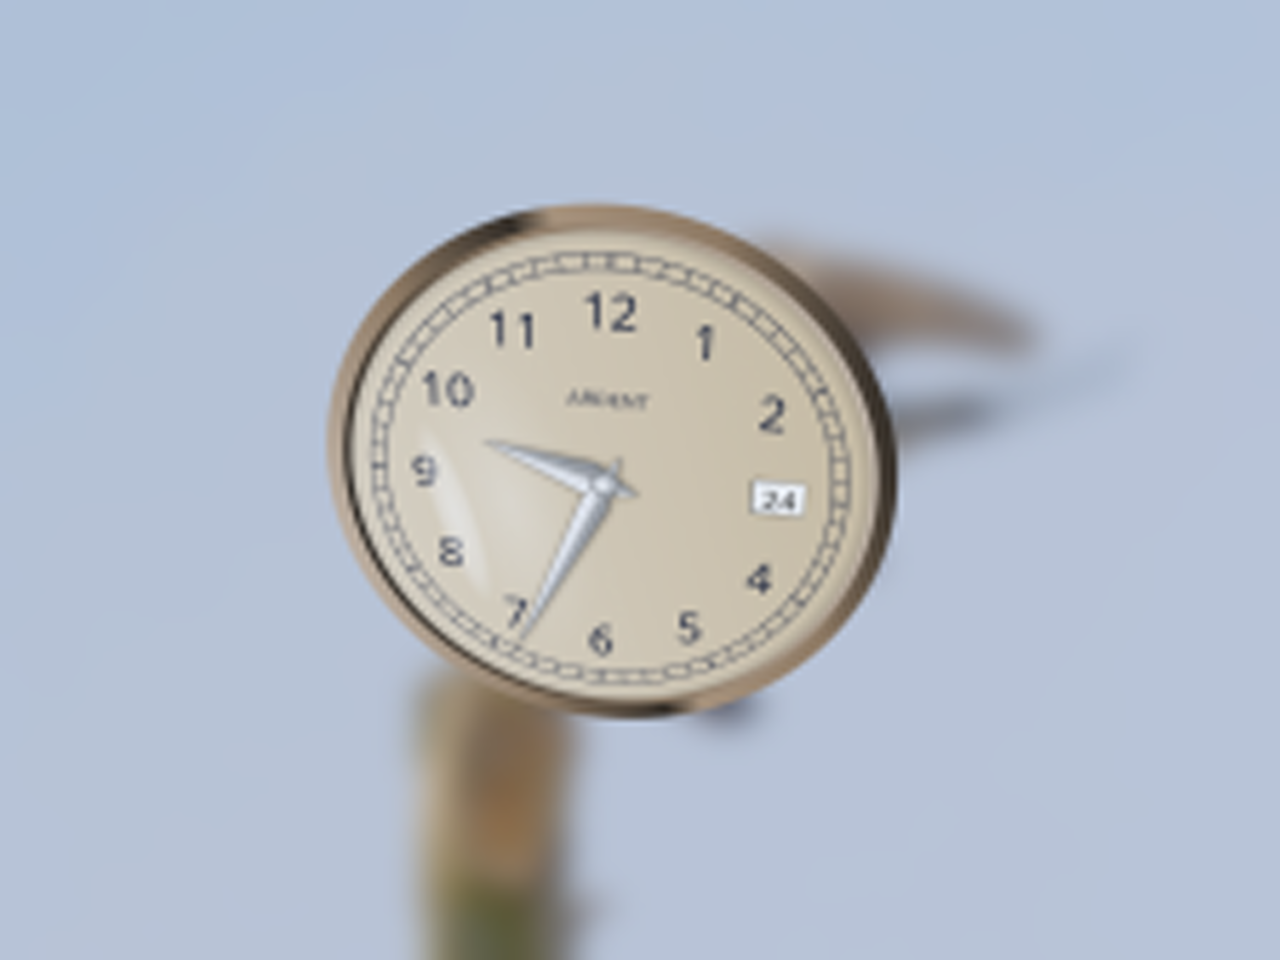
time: 9.34
